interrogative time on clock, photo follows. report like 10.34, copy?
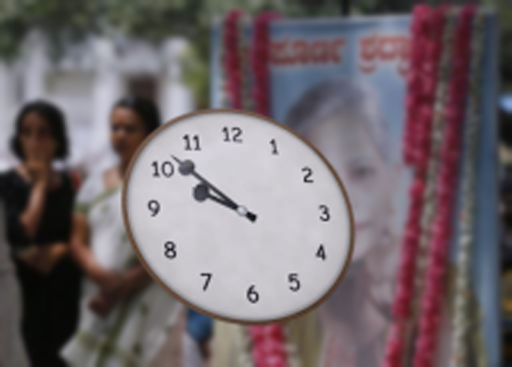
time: 9.52
